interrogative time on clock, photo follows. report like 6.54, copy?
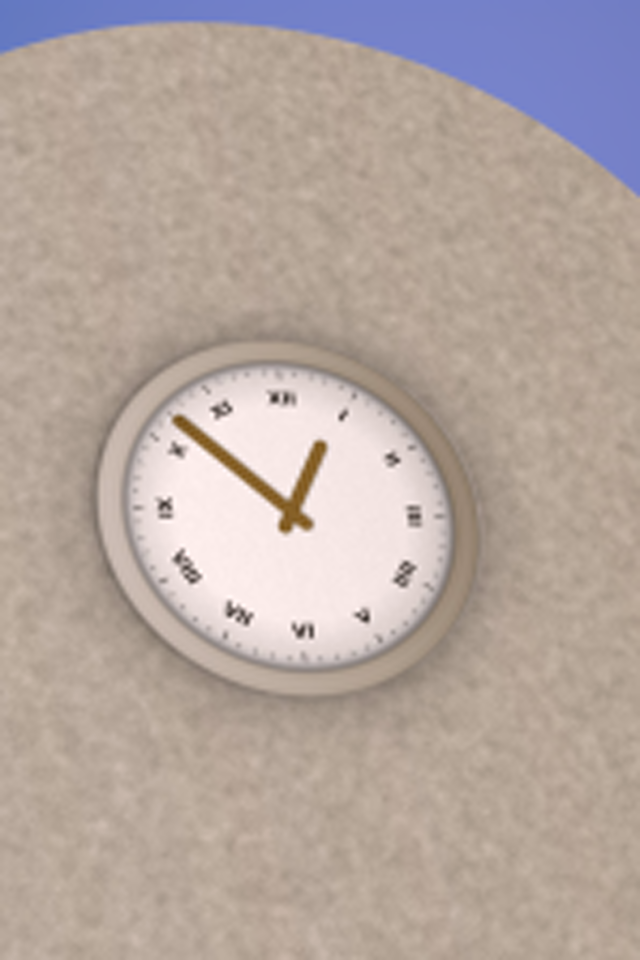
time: 12.52
